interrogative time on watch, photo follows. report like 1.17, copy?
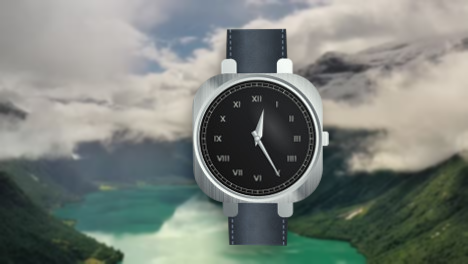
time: 12.25
